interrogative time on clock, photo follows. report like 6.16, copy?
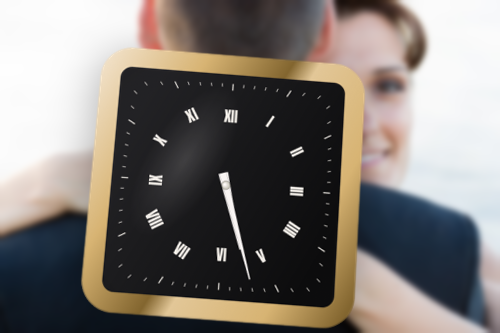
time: 5.27
